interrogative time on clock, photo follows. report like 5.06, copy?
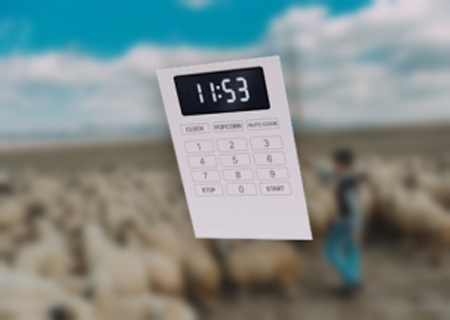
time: 11.53
